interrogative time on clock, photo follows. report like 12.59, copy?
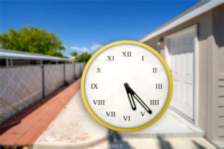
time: 5.23
